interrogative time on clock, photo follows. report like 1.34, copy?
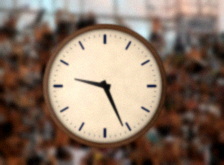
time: 9.26
